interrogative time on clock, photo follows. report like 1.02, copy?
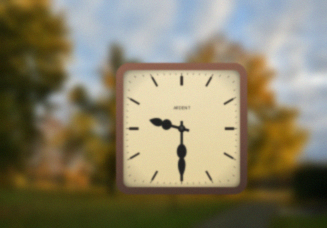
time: 9.30
